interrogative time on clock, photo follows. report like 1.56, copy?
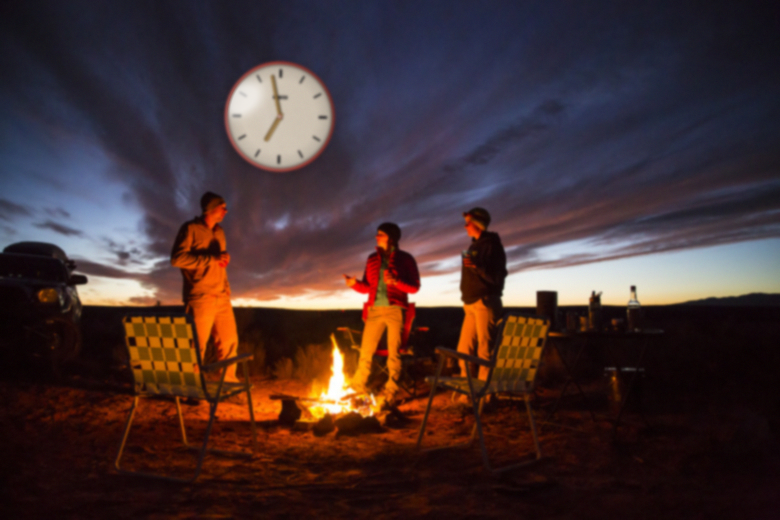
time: 6.58
